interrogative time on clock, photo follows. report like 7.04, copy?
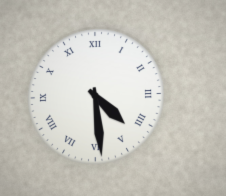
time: 4.29
